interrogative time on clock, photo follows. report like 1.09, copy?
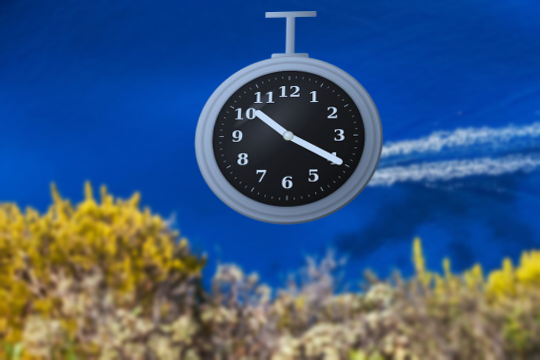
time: 10.20
